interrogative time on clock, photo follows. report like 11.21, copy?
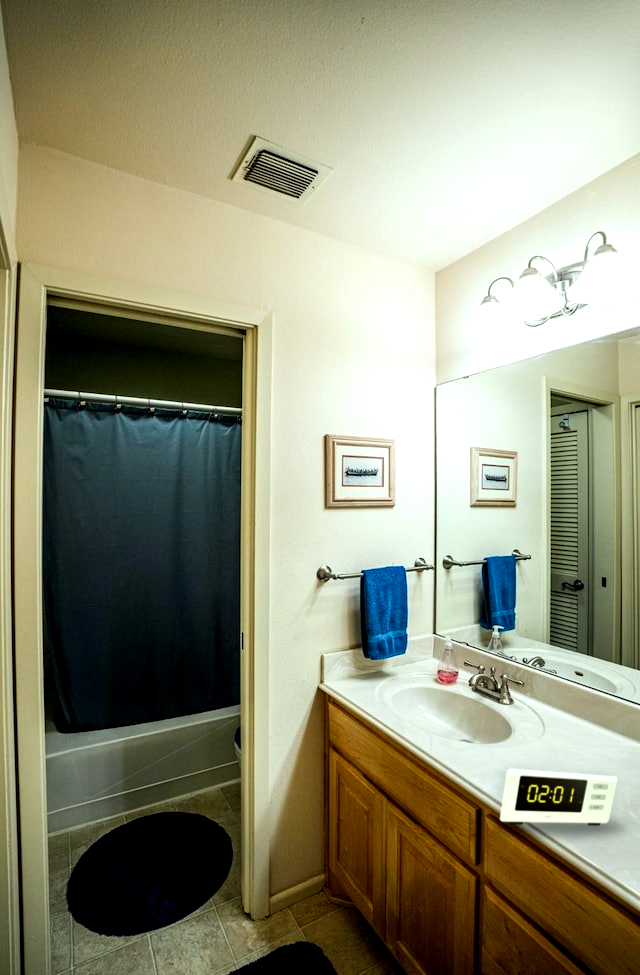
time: 2.01
